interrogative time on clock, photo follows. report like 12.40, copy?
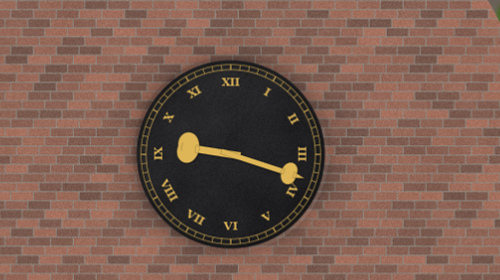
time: 9.18
